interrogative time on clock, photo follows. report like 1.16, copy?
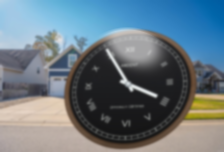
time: 3.55
